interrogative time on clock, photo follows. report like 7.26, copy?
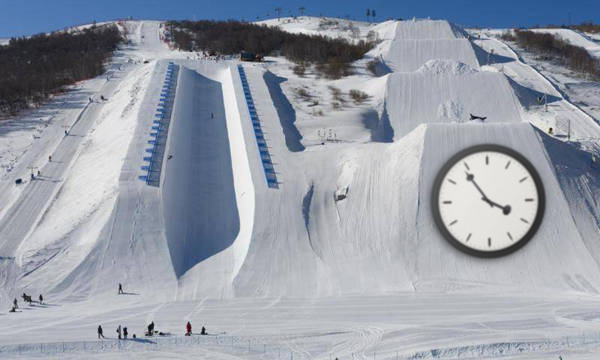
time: 3.54
